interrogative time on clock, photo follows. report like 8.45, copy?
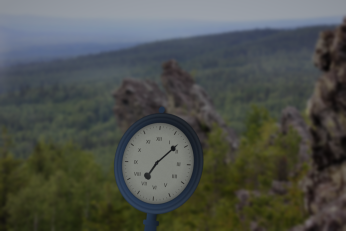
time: 7.08
